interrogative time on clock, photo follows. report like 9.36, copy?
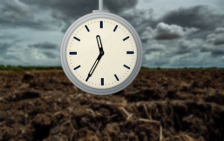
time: 11.35
